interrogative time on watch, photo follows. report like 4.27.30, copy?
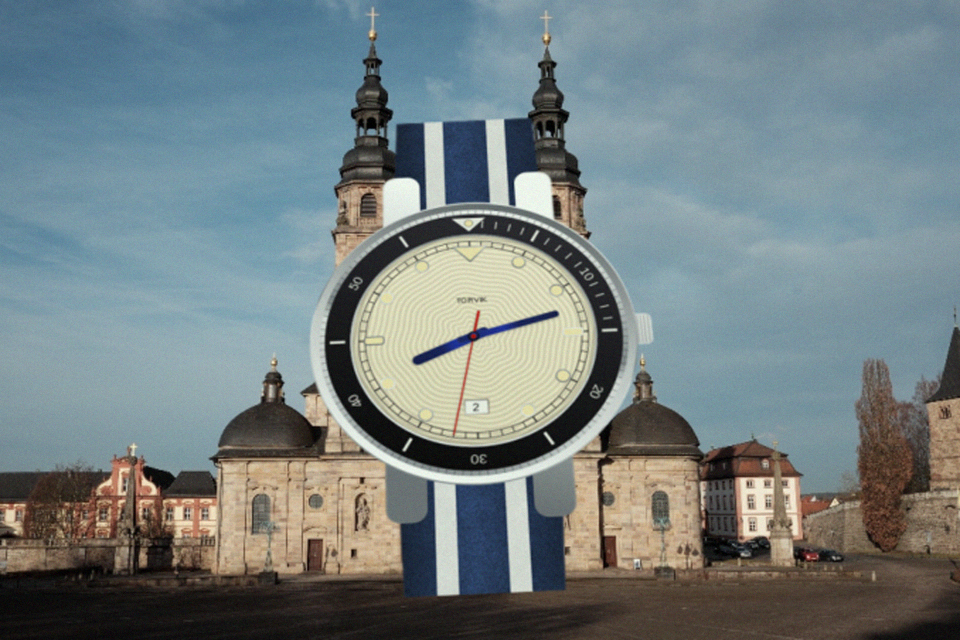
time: 8.12.32
